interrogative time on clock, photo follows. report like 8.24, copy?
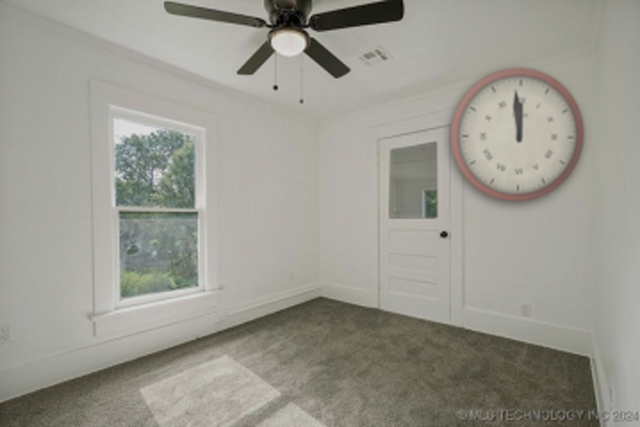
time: 11.59
